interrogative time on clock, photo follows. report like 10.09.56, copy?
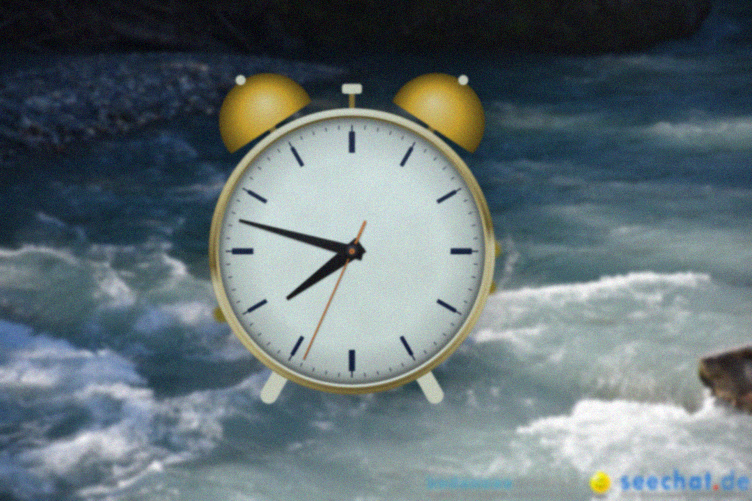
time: 7.47.34
